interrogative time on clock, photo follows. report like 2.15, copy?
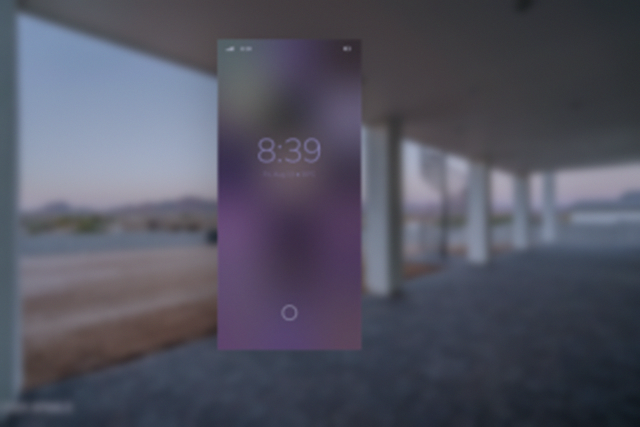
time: 8.39
